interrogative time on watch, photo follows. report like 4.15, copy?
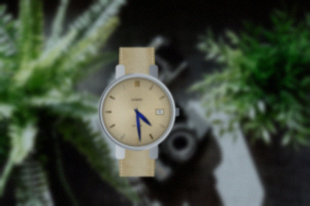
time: 4.29
